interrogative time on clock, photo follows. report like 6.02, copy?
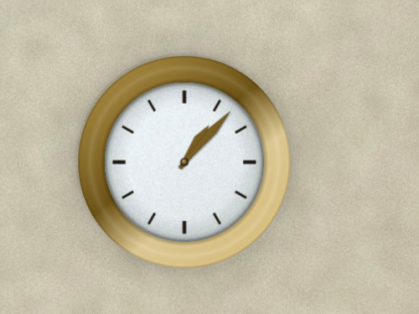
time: 1.07
